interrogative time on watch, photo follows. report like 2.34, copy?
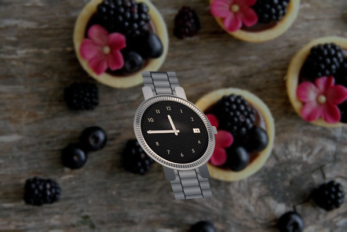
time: 11.45
